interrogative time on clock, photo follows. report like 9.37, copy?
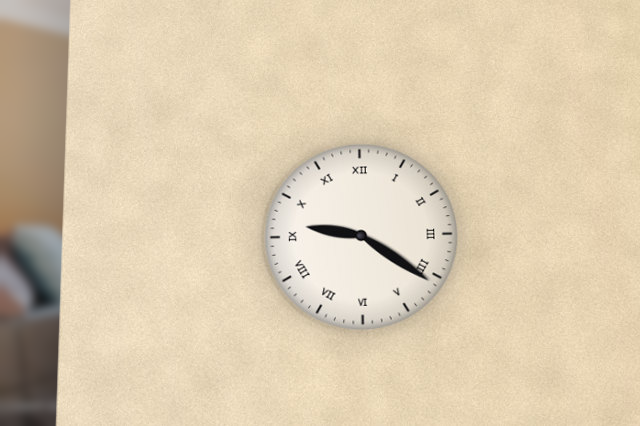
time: 9.21
